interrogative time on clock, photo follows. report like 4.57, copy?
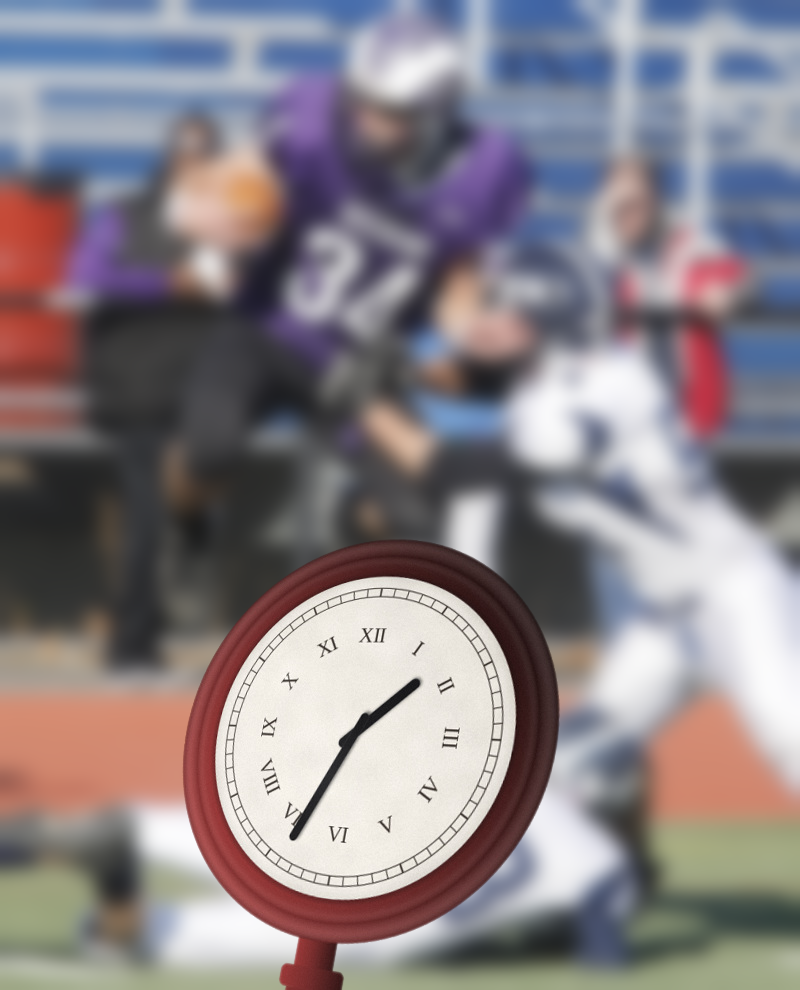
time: 1.34
